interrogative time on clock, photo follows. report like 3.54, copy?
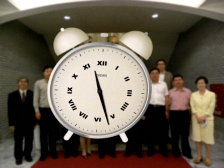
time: 11.27
